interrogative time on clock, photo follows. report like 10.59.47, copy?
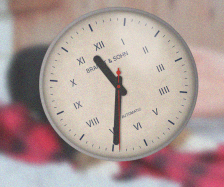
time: 11.34.34
